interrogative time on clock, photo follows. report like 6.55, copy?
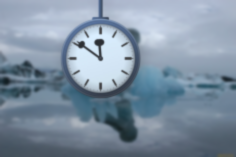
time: 11.51
